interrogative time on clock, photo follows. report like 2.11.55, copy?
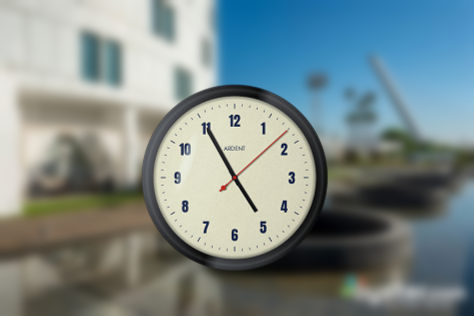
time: 4.55.08
